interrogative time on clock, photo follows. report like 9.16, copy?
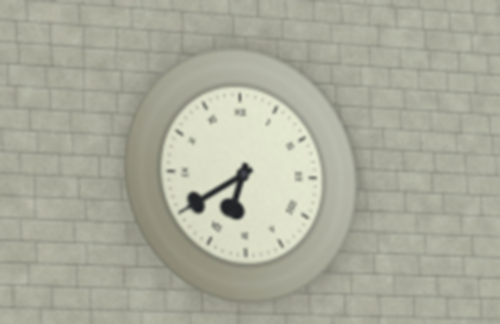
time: 6.40
